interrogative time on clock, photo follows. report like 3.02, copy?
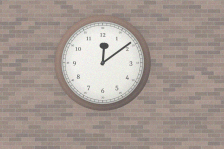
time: 12.09
